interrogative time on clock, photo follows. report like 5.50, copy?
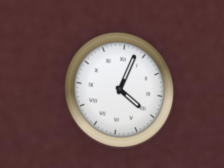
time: 4.03
